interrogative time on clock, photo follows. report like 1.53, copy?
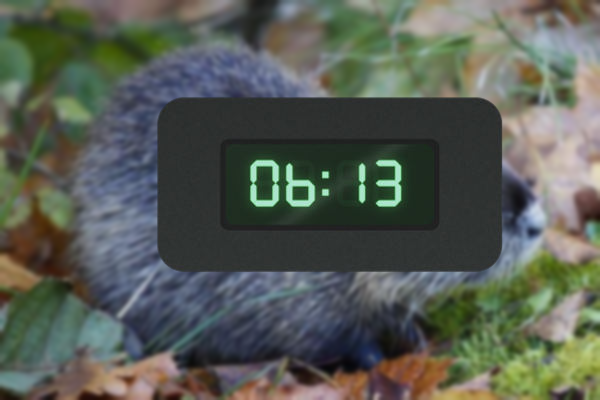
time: 6.13
